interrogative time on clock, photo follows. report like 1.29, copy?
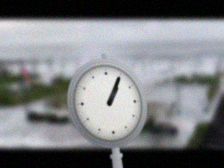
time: 1.05
